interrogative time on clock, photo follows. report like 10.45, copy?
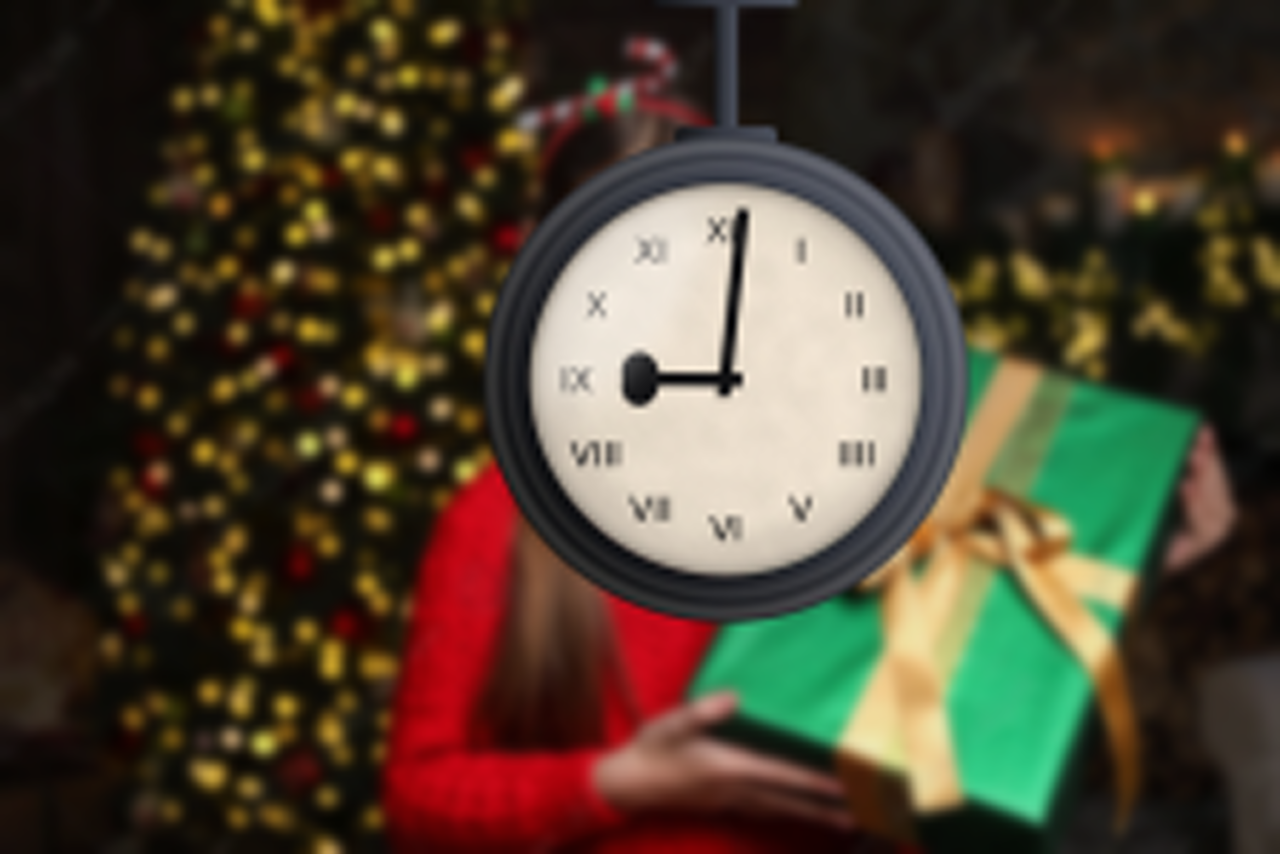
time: 9.01
